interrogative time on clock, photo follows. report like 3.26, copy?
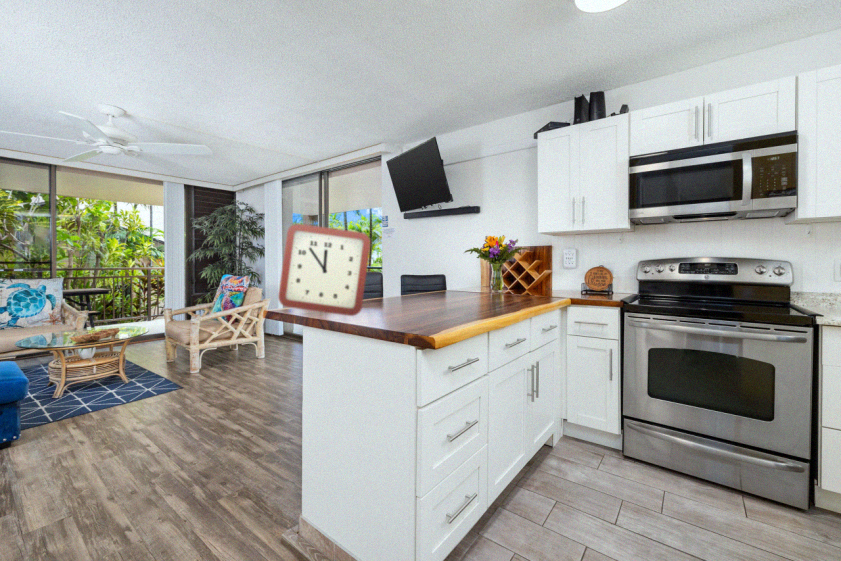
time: 11.53
